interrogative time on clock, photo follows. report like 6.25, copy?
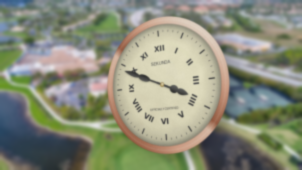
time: 3.49
